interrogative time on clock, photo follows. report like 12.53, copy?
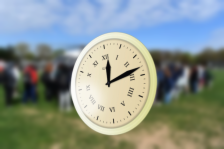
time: 12.13
